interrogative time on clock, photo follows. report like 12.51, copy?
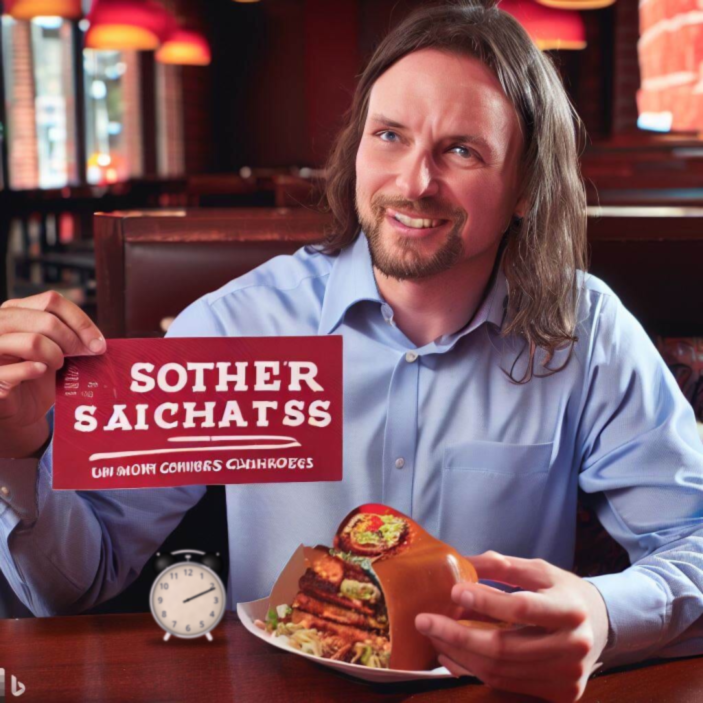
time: 2.11
